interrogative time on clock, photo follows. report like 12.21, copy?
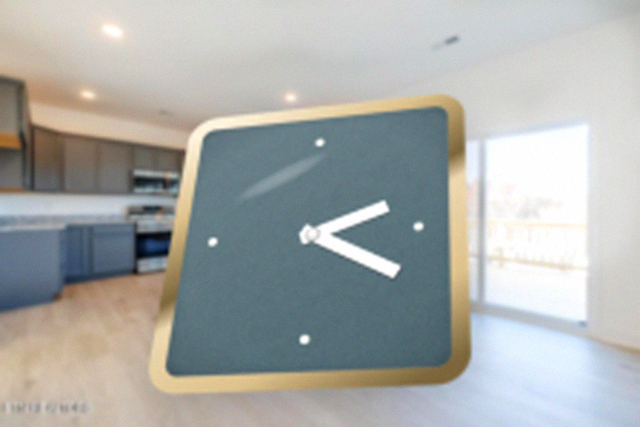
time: 2.20
